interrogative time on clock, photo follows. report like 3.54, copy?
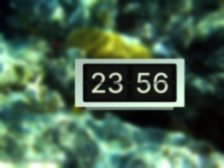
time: 23.56
